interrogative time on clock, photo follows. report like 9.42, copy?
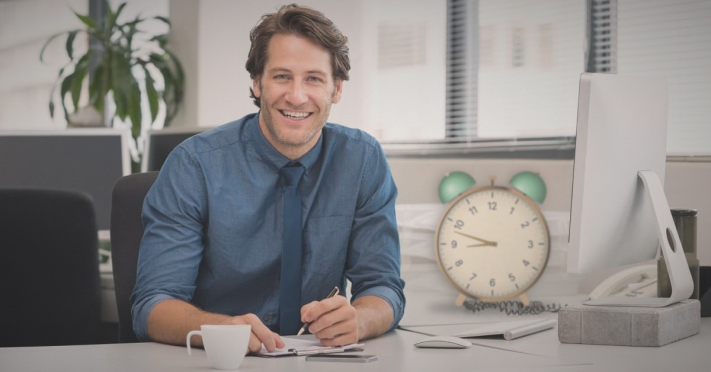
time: 8.48
